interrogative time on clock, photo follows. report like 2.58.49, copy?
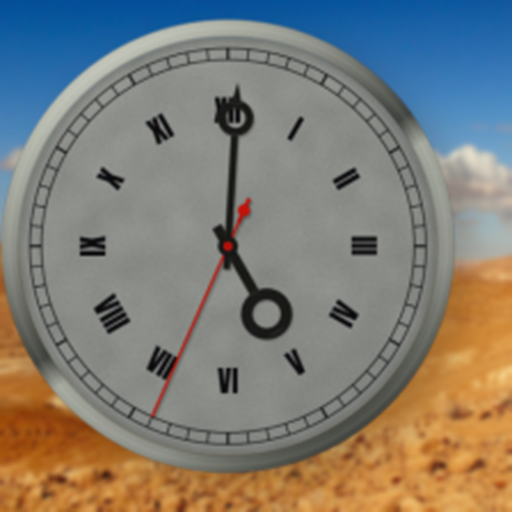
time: 5.00.34
